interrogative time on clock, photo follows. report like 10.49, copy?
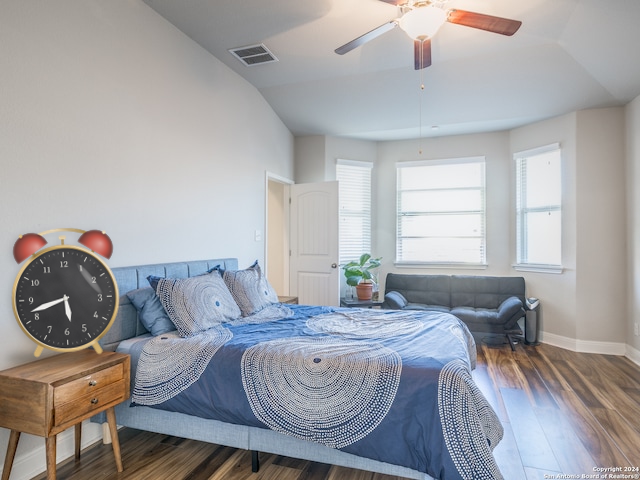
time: 5.42
